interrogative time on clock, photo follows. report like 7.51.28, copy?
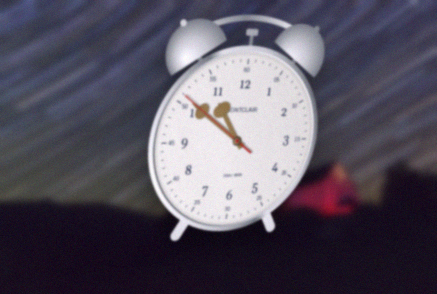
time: 10.50.51
